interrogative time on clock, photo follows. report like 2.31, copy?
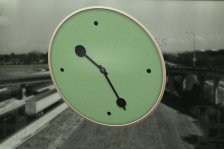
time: 10.26
